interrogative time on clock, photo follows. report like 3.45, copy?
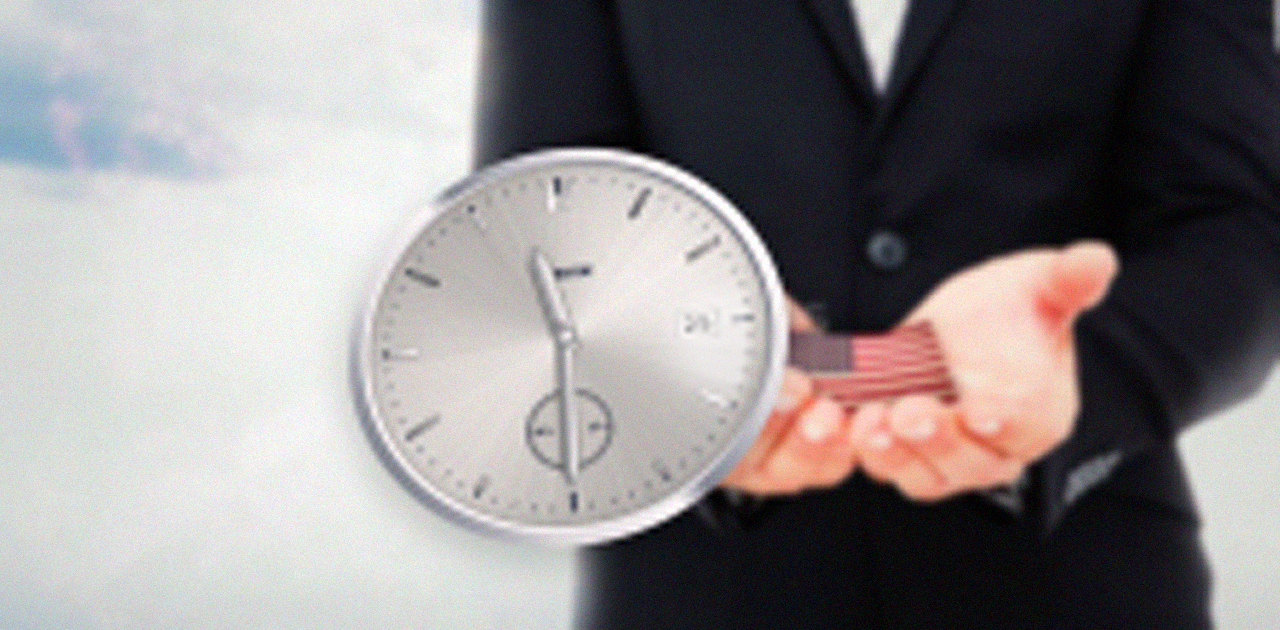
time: 11.30
